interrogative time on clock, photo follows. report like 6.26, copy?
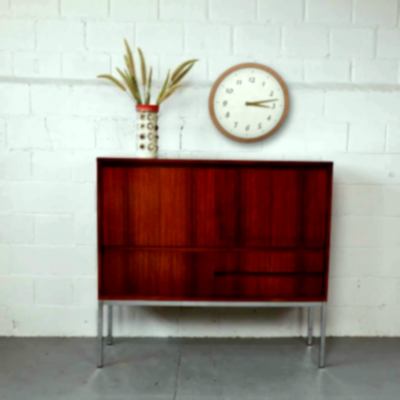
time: 3.13
